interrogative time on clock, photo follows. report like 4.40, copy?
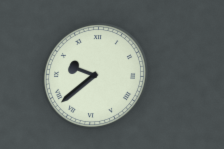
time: 9.38
